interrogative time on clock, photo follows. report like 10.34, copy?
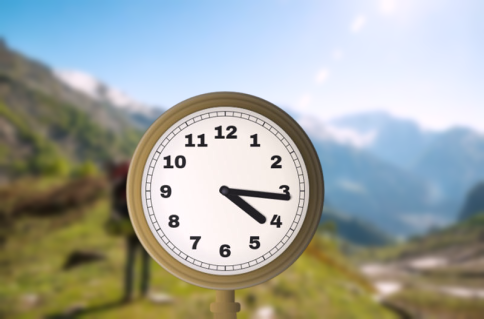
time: 4.16
